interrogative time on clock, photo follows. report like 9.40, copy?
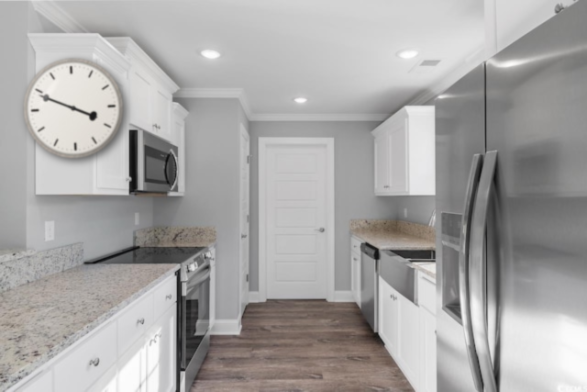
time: 3.49
